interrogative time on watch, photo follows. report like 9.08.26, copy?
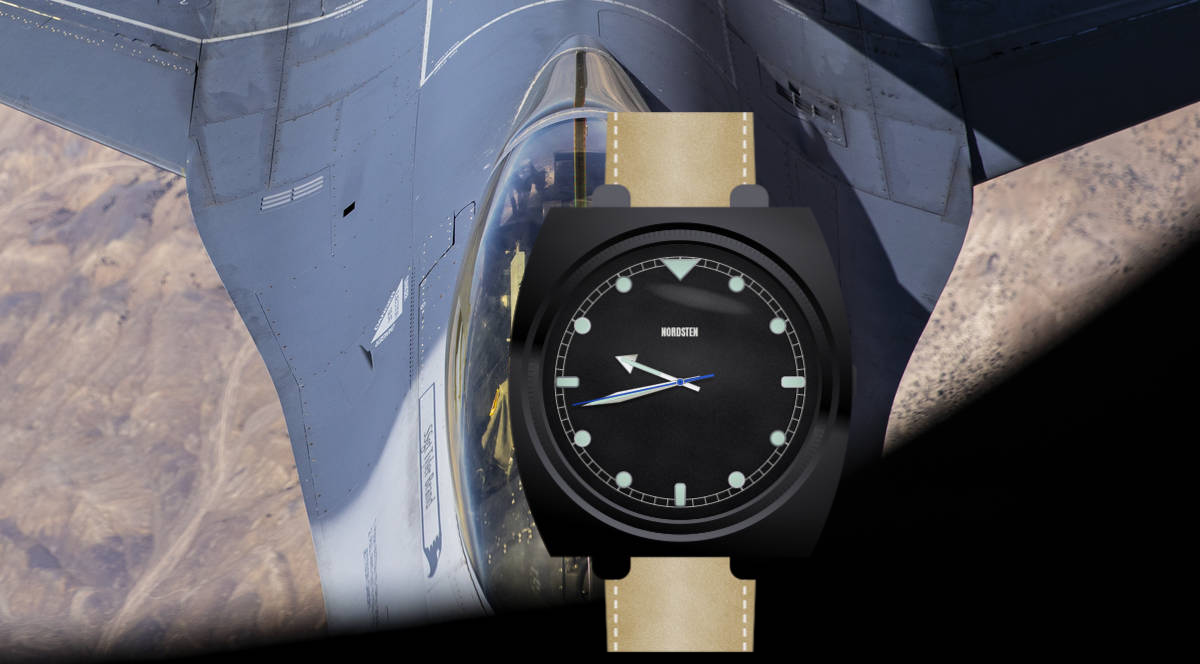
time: 9.42.43
